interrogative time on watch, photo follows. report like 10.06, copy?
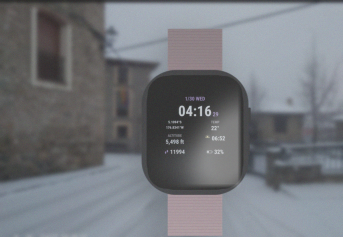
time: 4.16
